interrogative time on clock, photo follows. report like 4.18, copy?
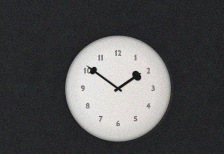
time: 1.51
